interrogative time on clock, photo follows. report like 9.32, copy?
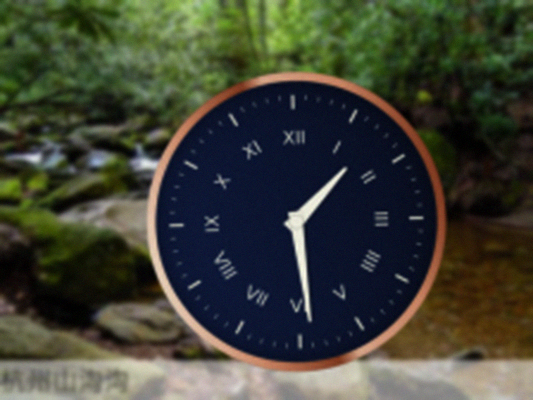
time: 1.29
